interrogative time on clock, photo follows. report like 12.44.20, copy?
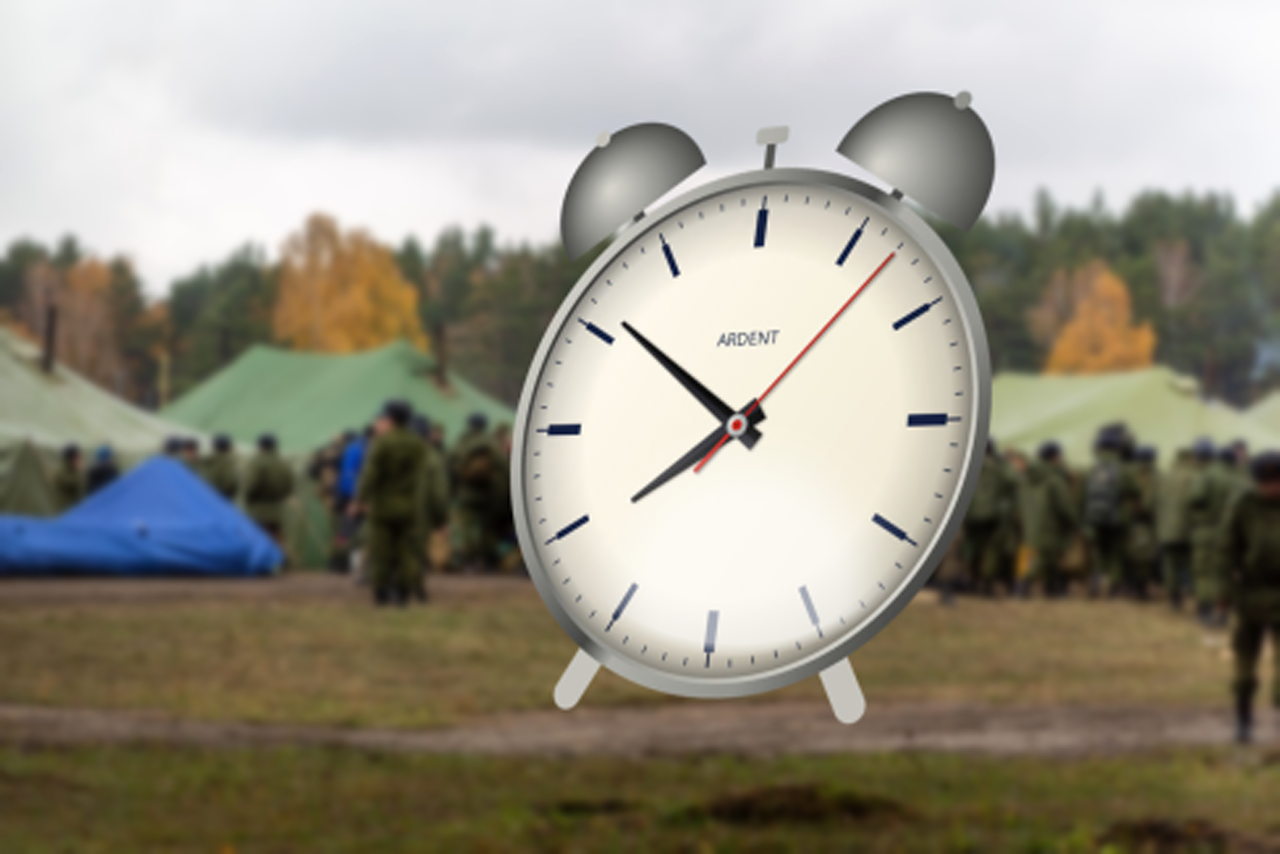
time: 7.51.07
